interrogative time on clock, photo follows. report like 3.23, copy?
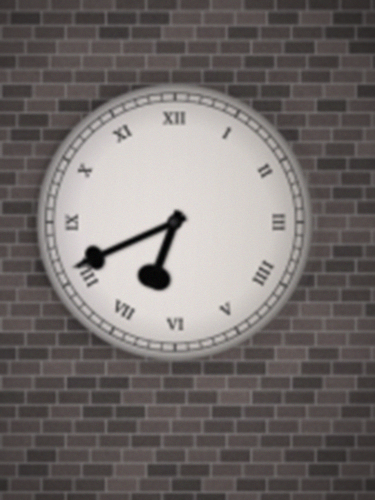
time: 6.41
